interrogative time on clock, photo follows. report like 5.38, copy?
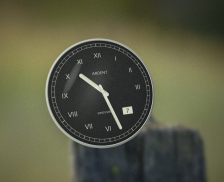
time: 10.27
